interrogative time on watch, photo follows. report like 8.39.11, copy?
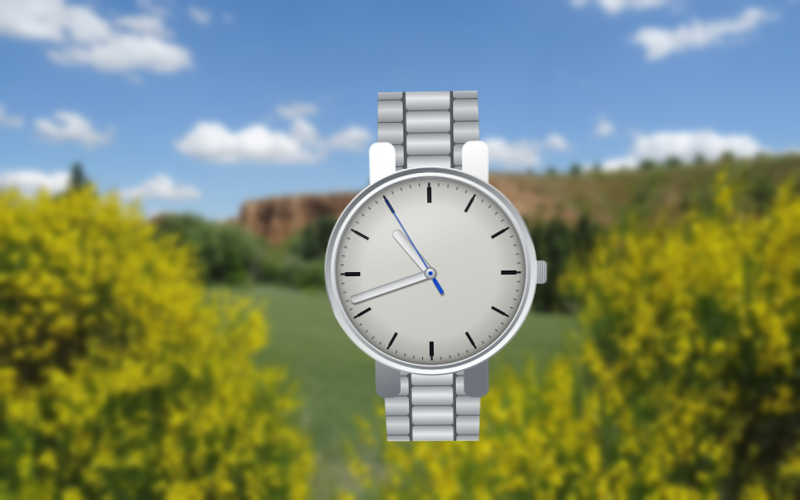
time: 10.41.55
